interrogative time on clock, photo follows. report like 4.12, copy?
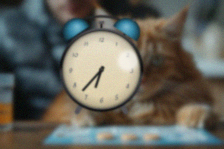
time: 6.37
